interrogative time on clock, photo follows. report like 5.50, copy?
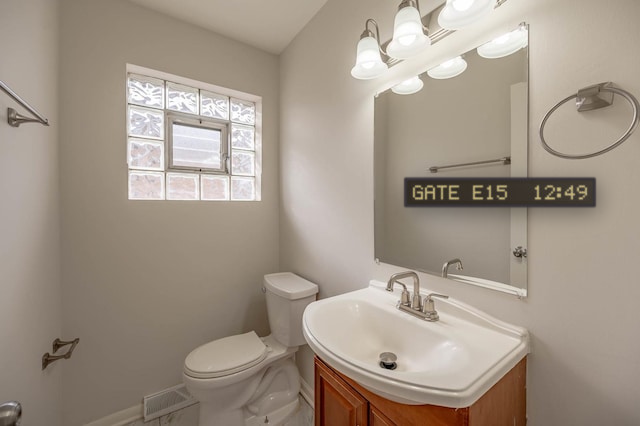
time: 12.49
